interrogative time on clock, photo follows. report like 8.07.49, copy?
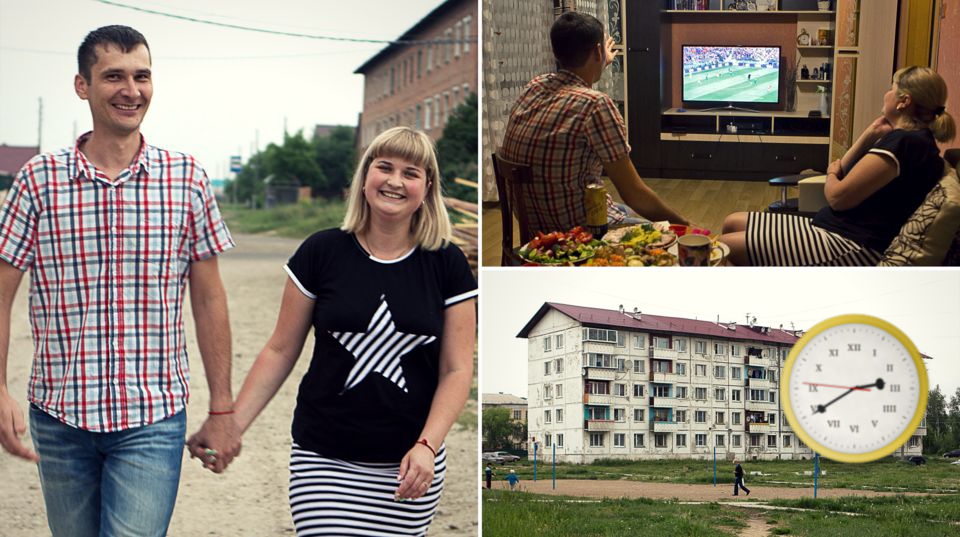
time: 2.39.46
